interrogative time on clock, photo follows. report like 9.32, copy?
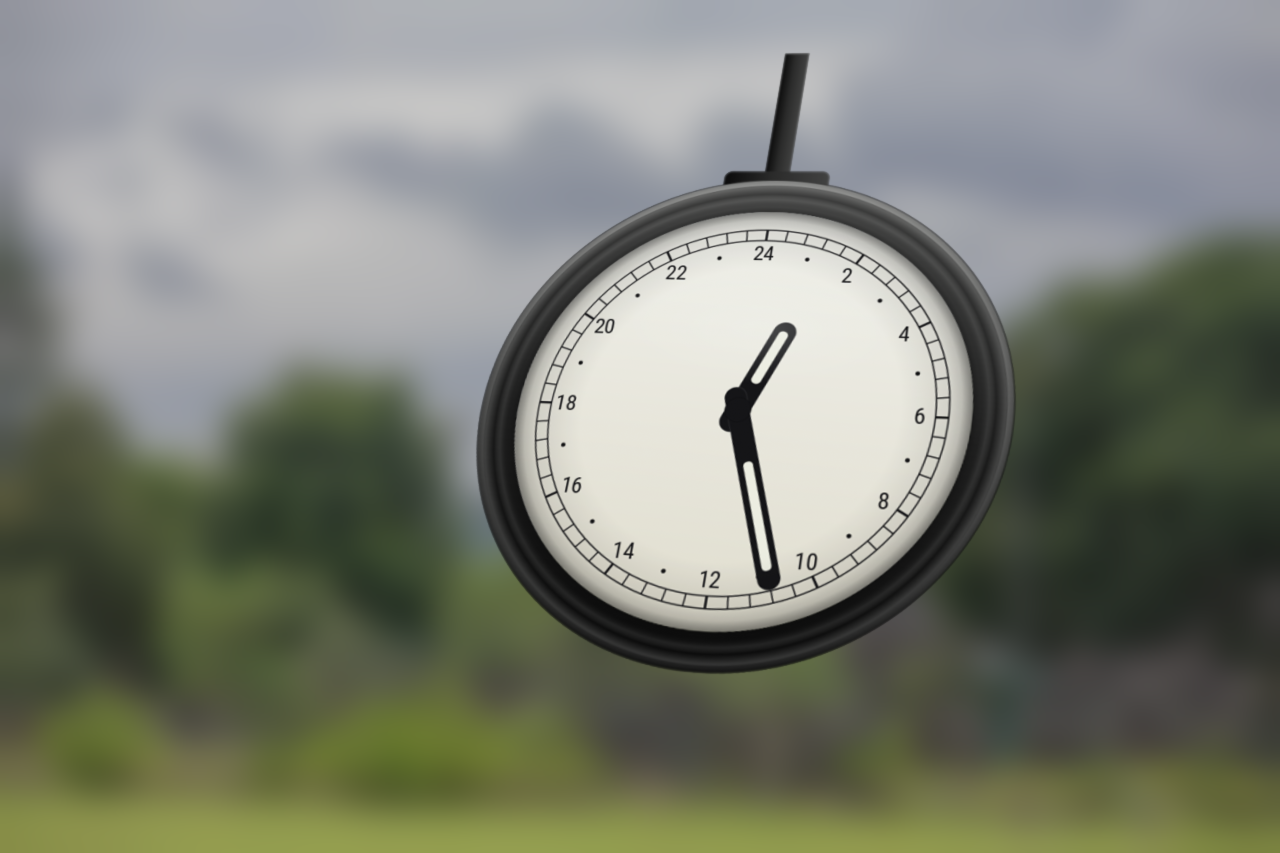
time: 1.27
